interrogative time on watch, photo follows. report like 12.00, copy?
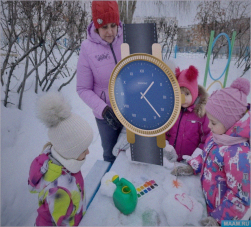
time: 1.23
